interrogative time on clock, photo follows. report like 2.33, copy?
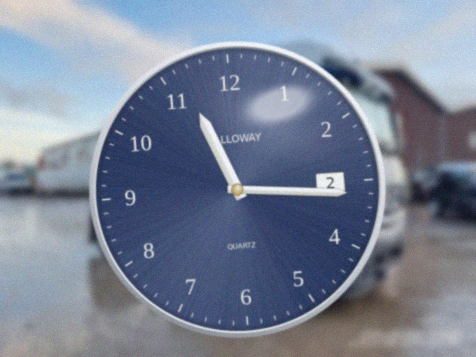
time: 11.16
